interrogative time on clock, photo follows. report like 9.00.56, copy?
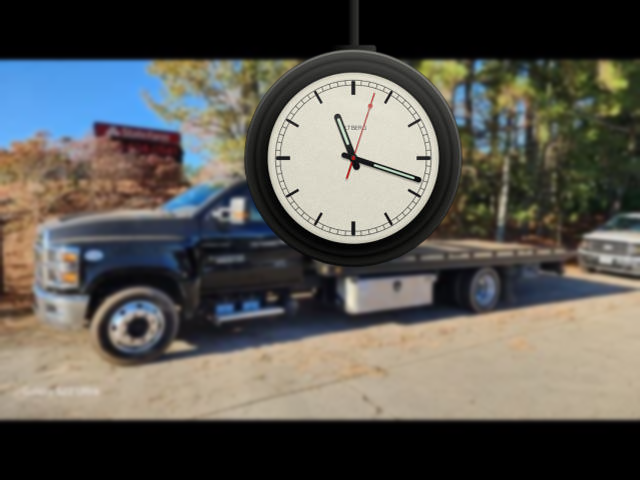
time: 11.18.03
